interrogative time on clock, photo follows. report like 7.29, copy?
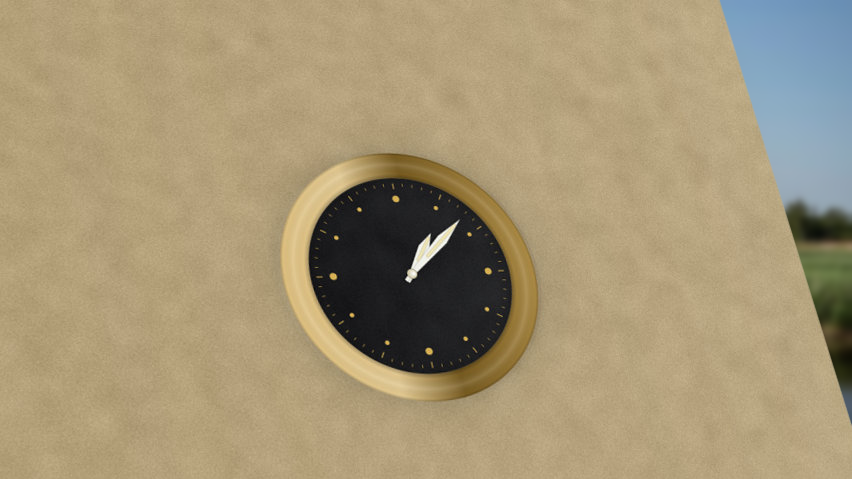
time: 1.08
